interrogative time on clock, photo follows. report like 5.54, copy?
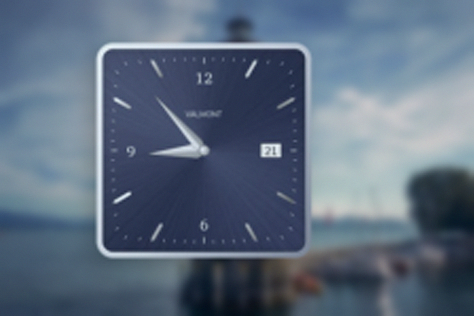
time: 8.53
